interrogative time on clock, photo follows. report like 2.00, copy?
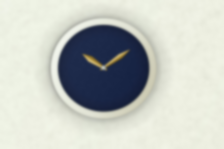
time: 10.09
